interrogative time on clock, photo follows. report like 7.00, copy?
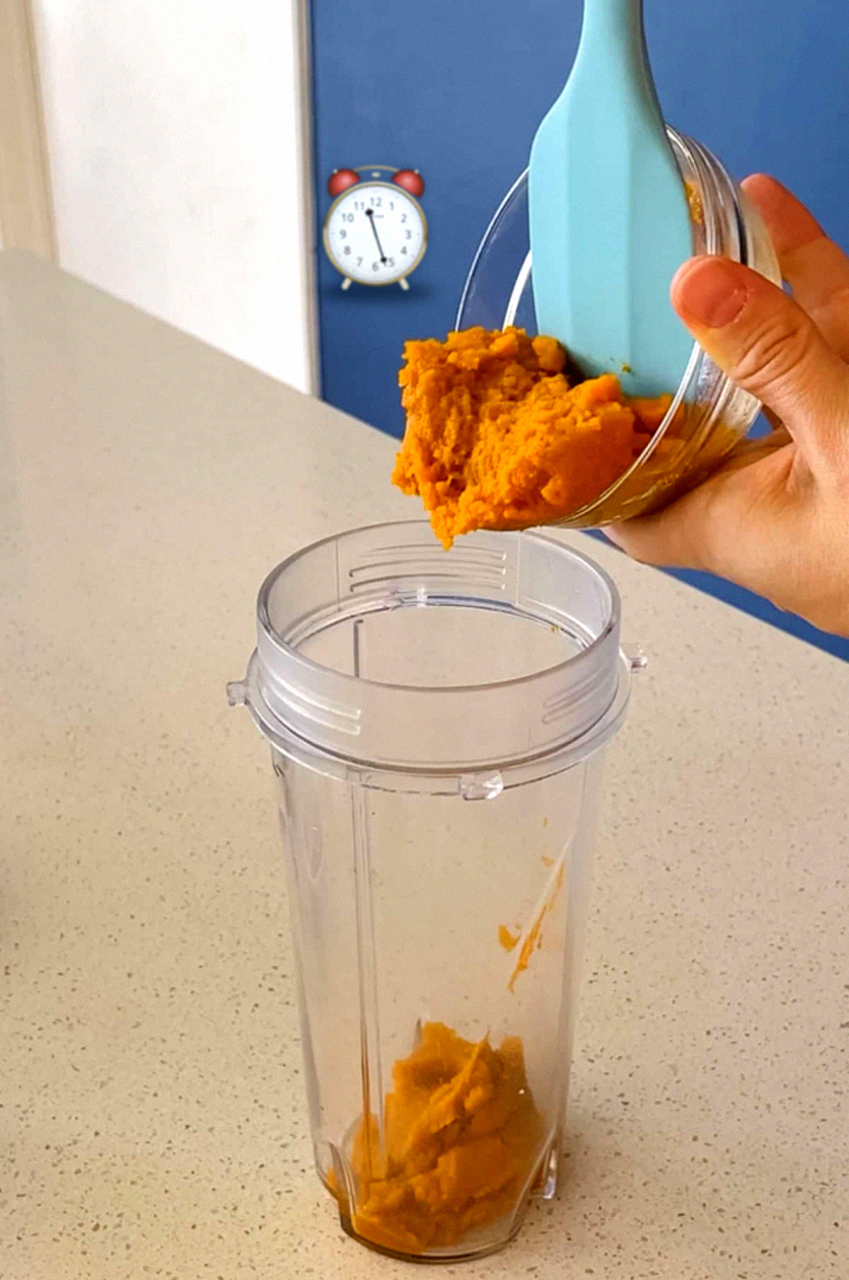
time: 11.27
